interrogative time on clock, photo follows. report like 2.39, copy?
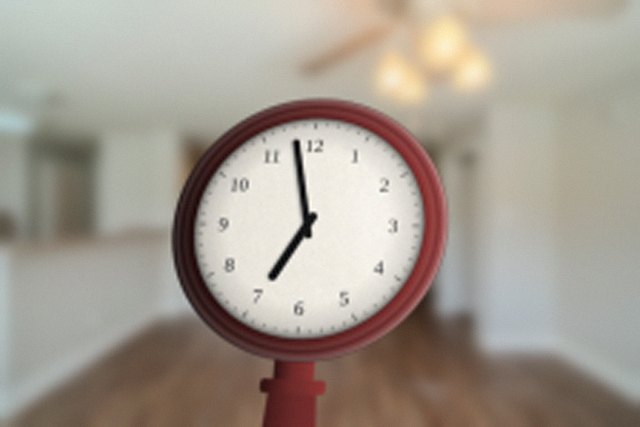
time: 6.58
